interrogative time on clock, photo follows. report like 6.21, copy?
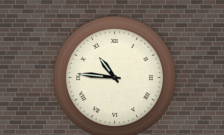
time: 10.46
